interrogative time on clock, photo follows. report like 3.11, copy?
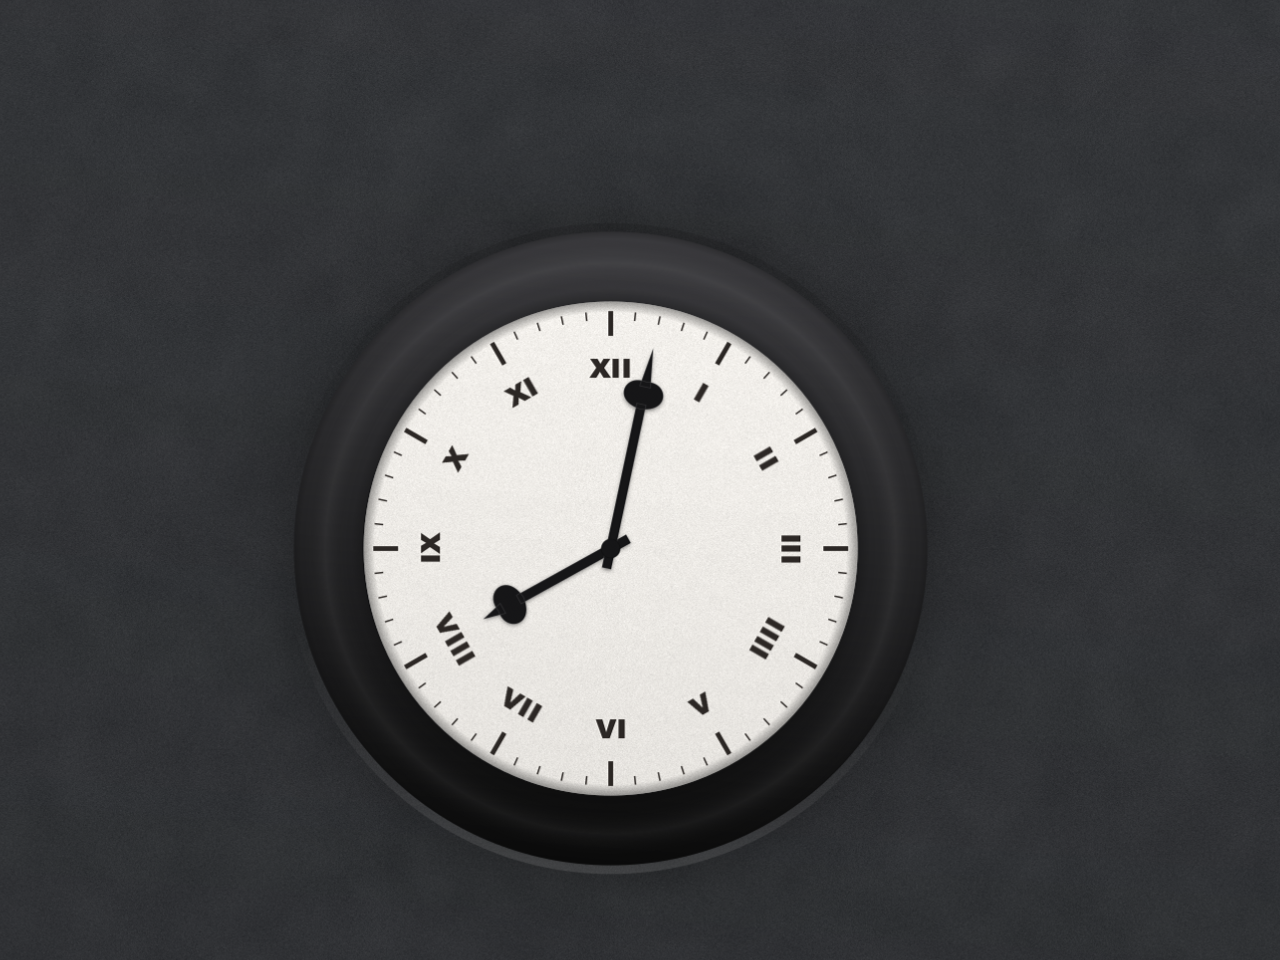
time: 8.02
